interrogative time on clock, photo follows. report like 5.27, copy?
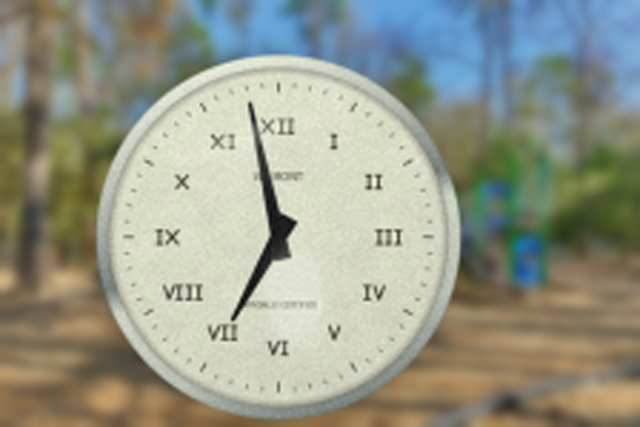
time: 6.58
